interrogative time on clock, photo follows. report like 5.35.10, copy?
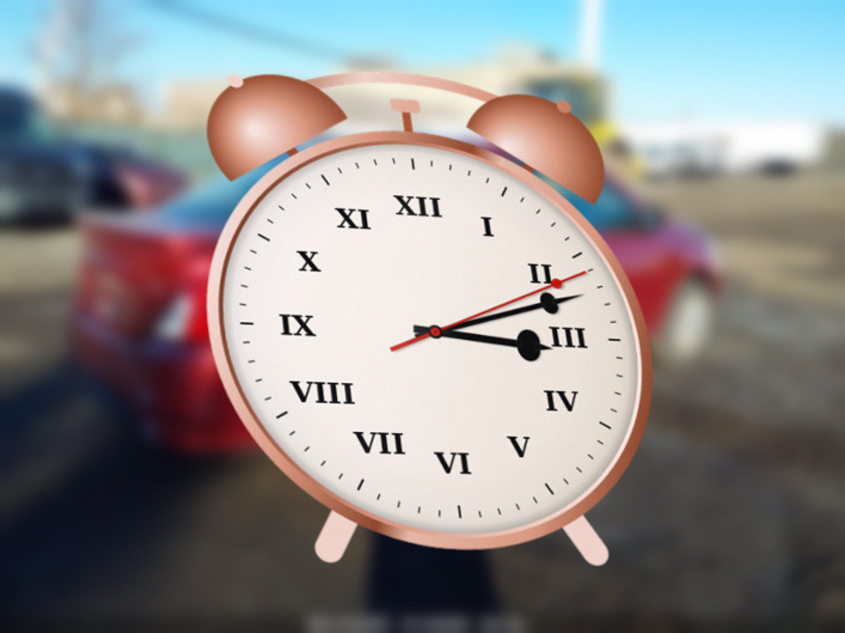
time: 3.12.11
